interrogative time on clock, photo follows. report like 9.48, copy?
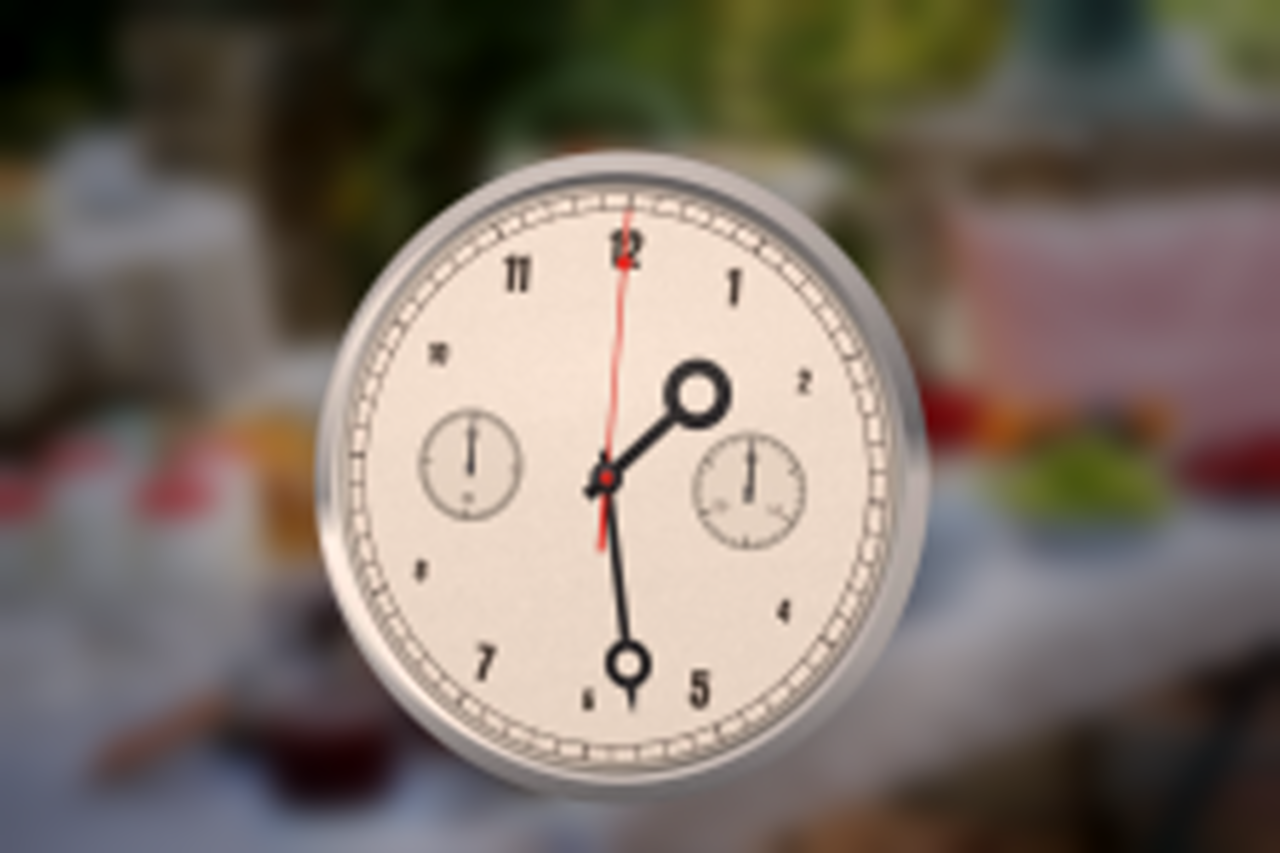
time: 1.28
